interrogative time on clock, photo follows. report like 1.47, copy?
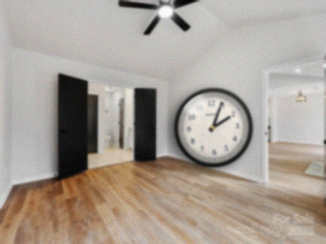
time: 2.04
